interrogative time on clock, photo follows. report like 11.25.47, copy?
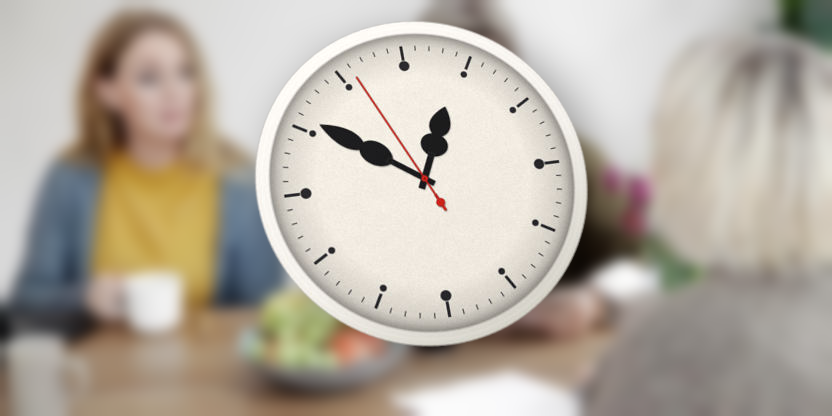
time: 12.50.56
